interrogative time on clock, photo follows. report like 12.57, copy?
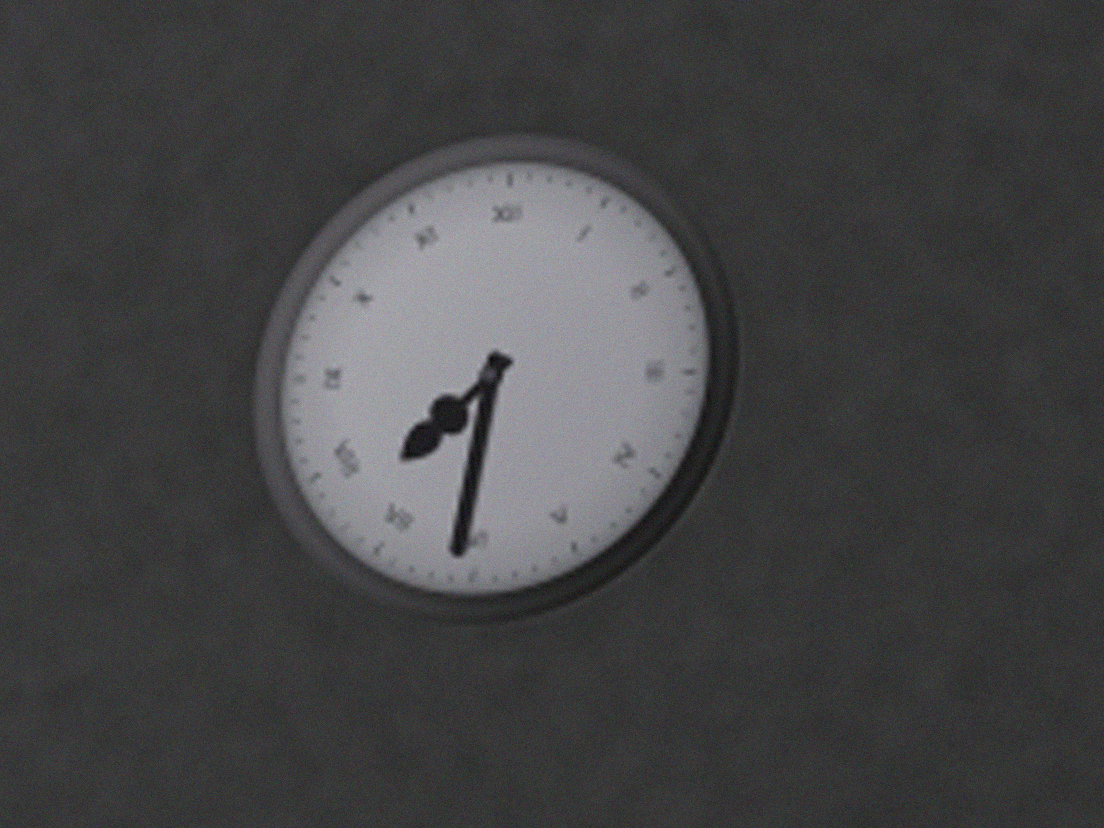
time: 7.31
